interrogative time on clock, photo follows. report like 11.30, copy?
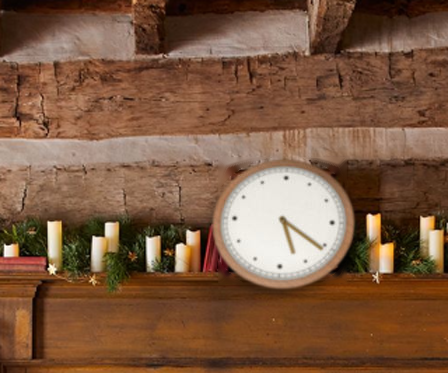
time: 5.21
